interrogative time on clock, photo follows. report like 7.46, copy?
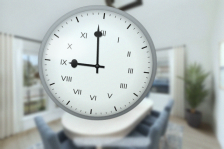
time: 8.59
